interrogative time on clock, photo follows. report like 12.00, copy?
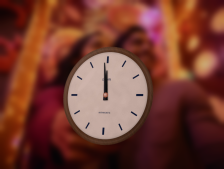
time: 11.59
